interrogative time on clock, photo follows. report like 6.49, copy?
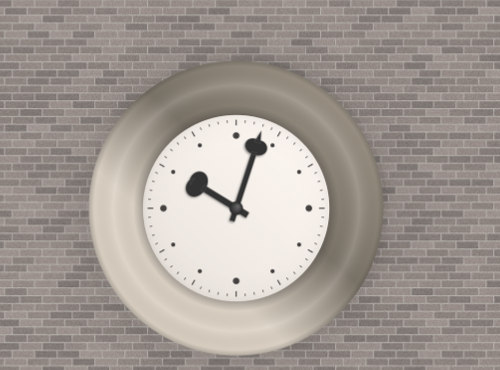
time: 10.03
